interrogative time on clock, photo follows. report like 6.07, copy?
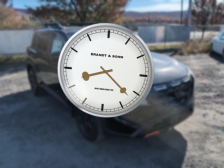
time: 8.22
